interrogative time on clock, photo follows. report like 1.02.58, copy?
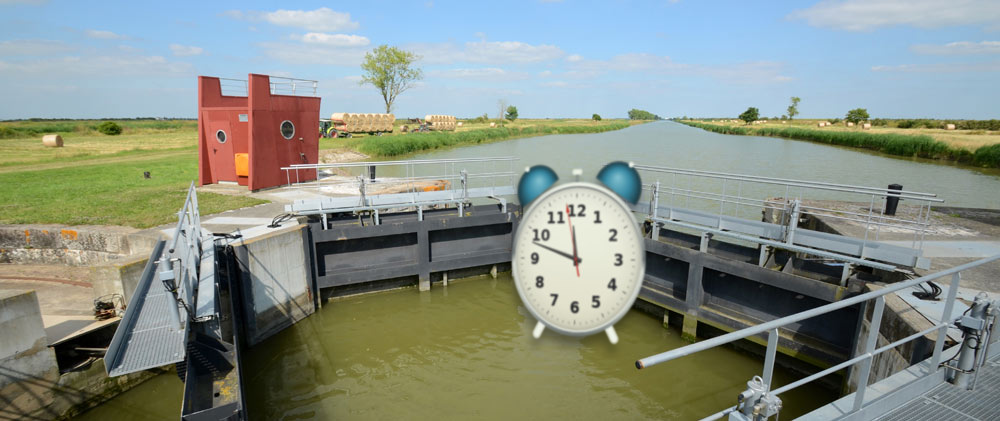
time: 11.47.58
